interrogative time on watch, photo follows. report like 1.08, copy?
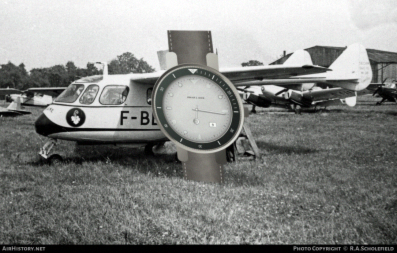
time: 6.16
